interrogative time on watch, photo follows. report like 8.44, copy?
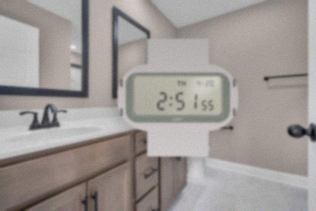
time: 2.51
